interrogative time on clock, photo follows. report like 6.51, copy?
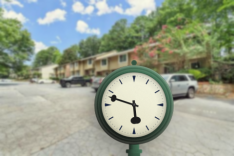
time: 5.48
